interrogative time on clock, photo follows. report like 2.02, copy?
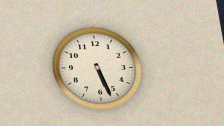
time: 5.27
